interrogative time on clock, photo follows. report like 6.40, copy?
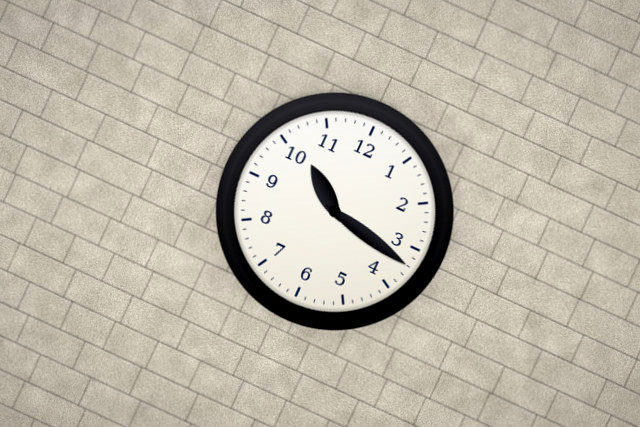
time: 10.17
